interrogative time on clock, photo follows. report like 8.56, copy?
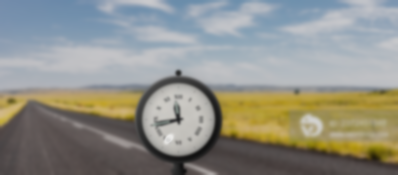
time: 11.43
